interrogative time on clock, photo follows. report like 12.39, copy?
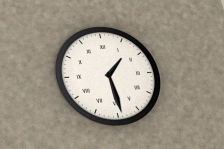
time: 1.29
